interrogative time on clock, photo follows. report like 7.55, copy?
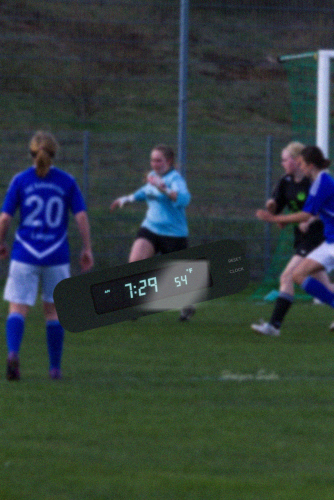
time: 7.29
